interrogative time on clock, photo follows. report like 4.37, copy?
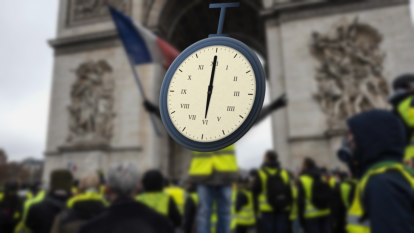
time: 6.00
